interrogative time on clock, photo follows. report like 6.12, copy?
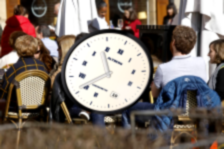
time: 10.36
